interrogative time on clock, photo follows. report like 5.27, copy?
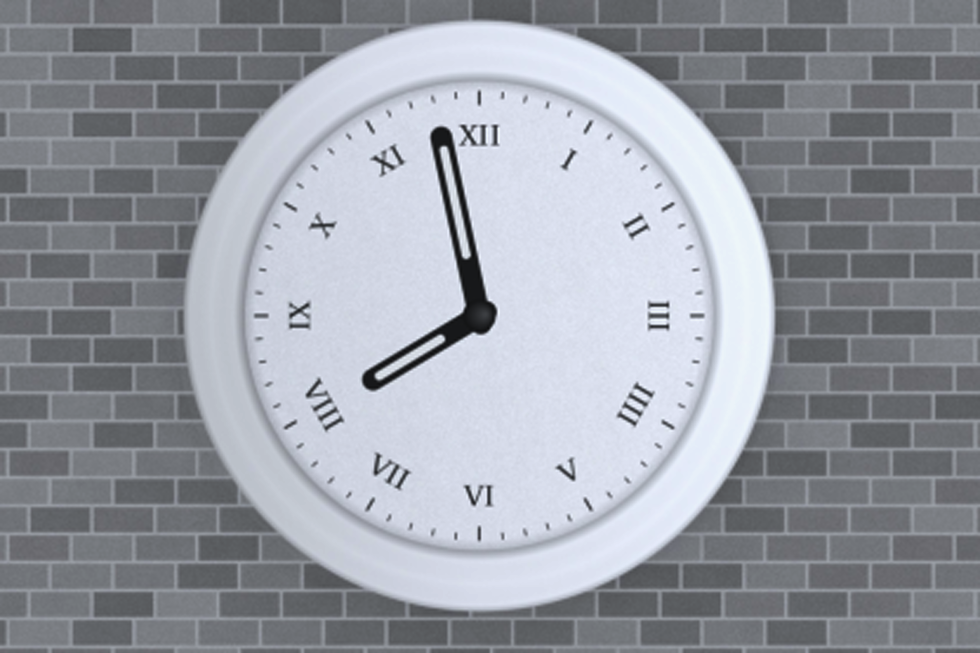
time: 7.58
